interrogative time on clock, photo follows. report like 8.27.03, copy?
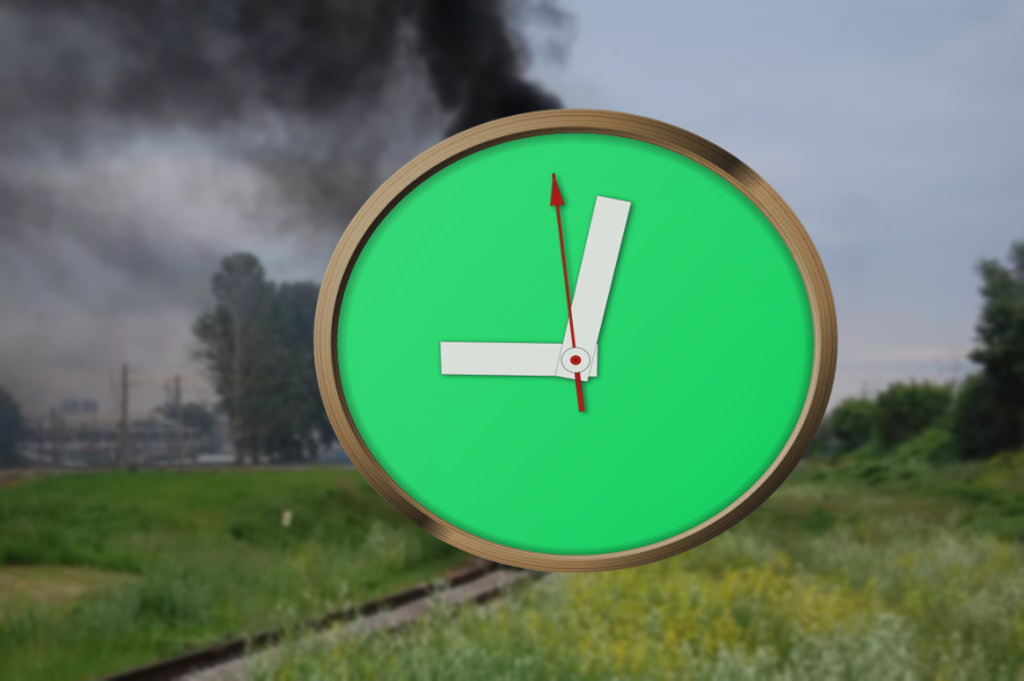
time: 9.01.59
